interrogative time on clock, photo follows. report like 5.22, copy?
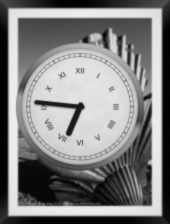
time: 6.46
